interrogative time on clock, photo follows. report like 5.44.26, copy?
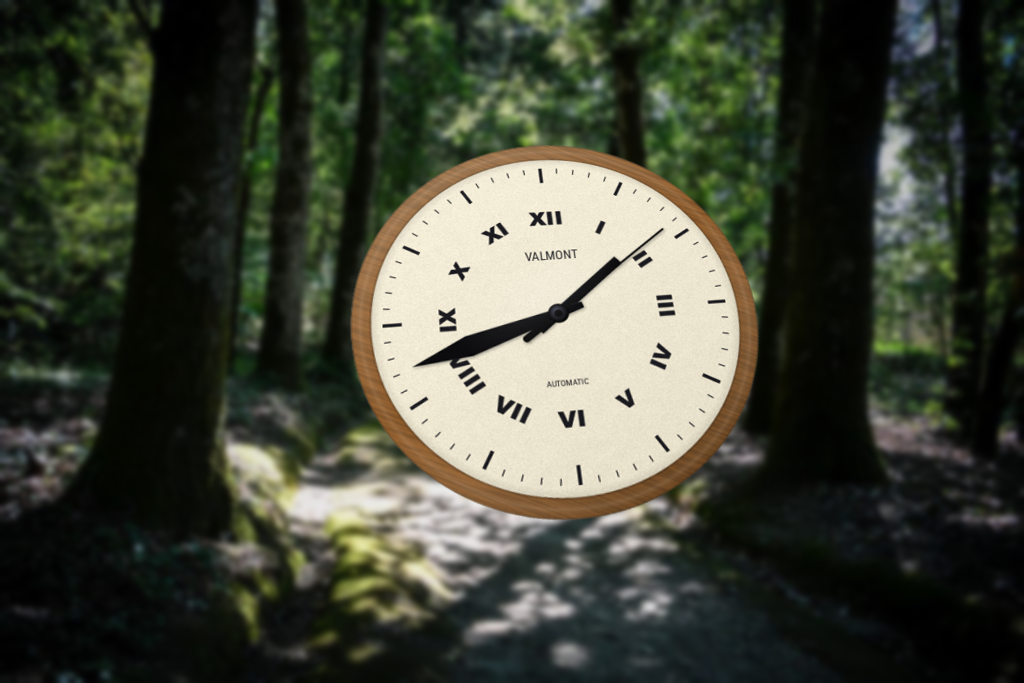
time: 1.42.09
